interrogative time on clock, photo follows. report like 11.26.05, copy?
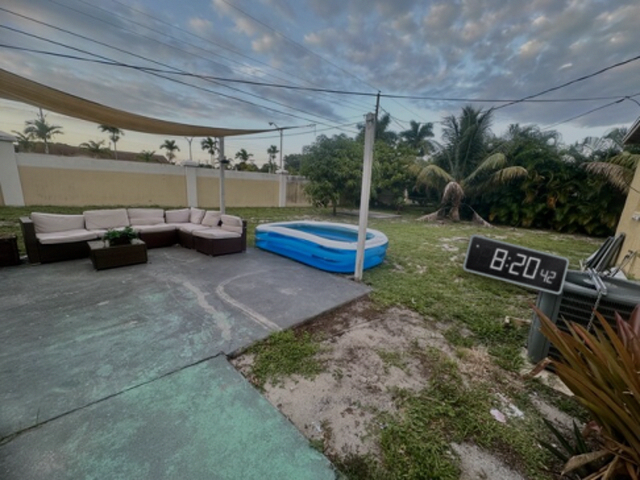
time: 8.20.42
